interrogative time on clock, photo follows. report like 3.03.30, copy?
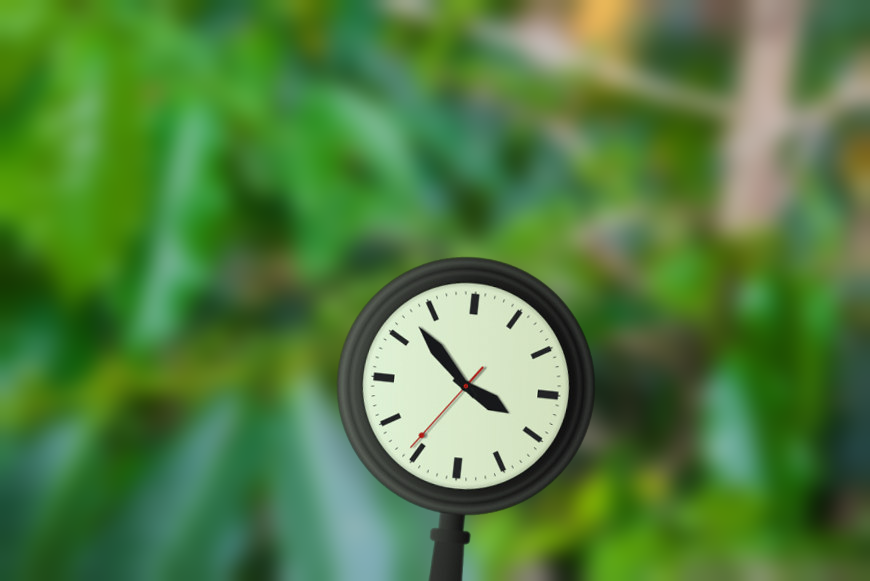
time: 3.52.36
